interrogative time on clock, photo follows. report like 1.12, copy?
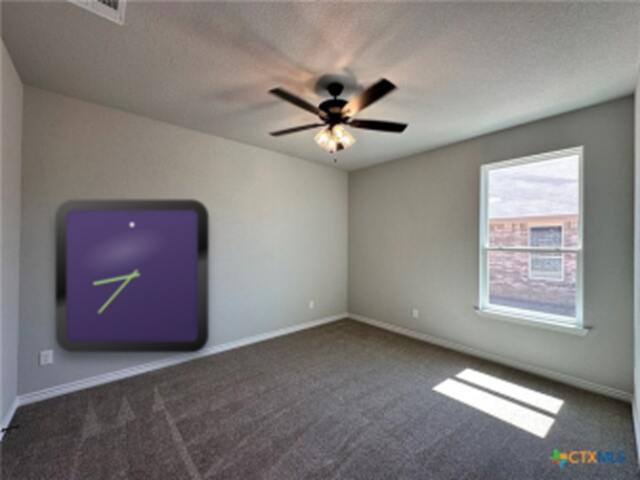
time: 8.37
